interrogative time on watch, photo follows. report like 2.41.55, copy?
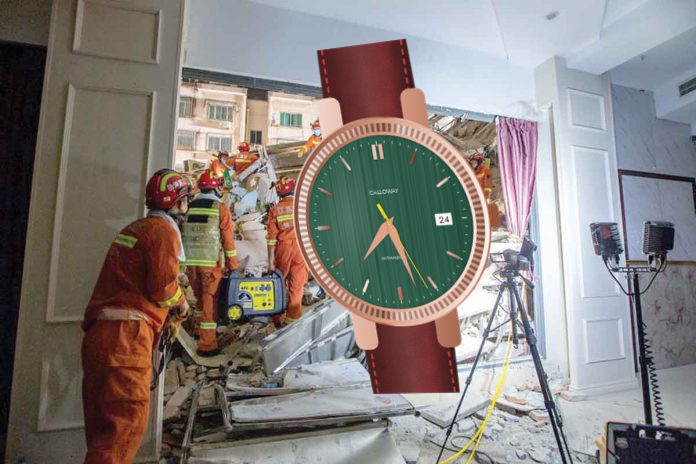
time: 7.27.26
